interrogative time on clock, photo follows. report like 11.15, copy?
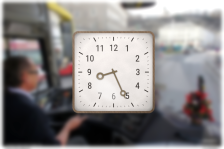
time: 8.26
